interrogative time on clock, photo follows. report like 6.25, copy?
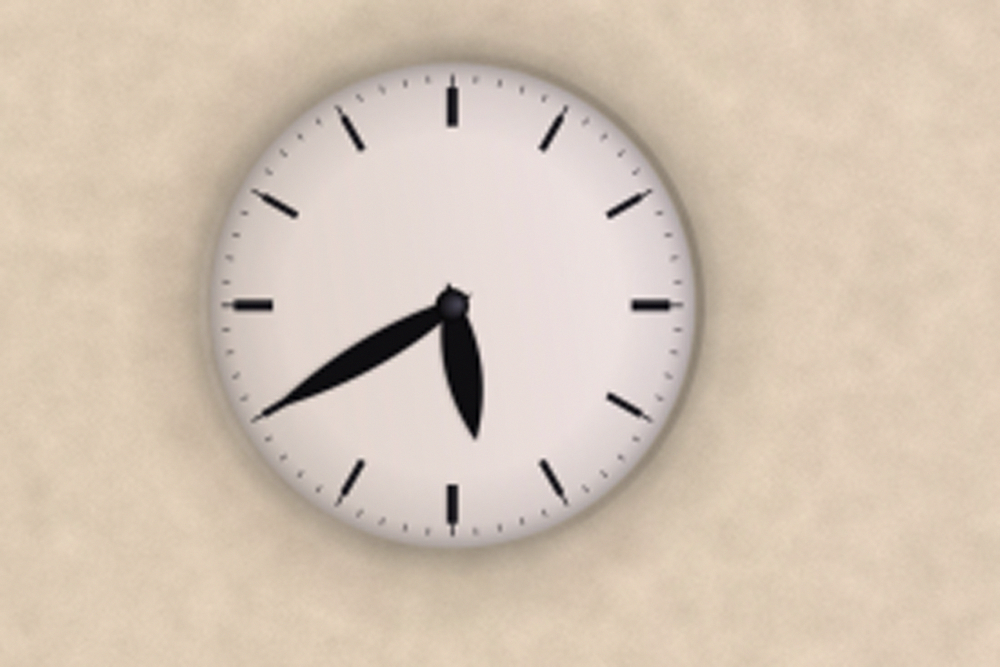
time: 5.40
